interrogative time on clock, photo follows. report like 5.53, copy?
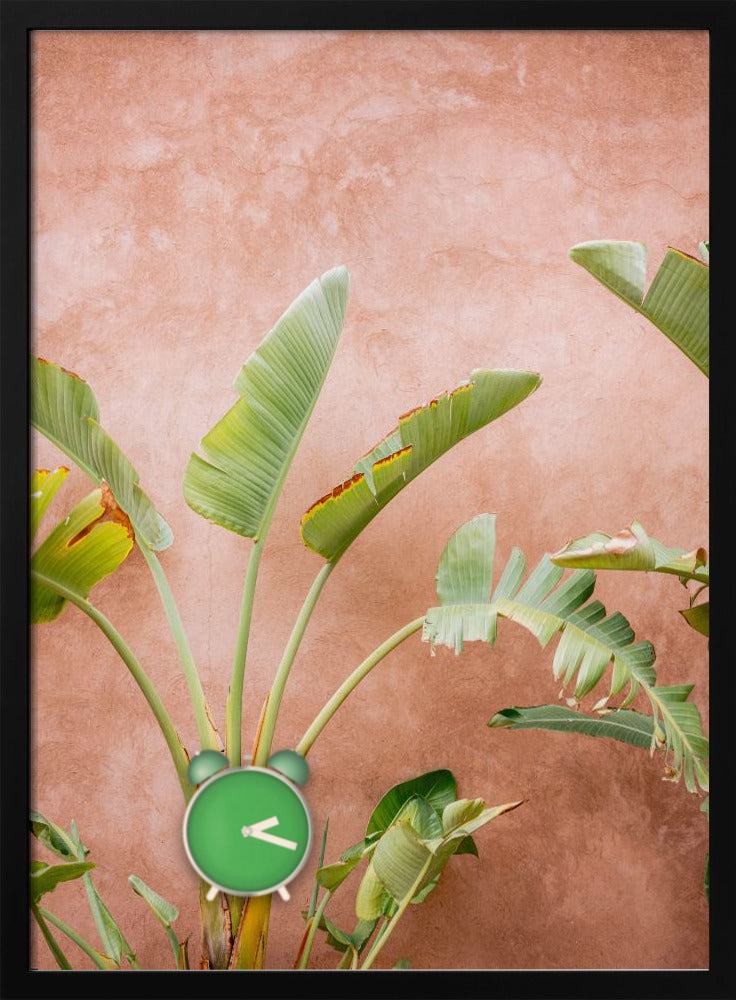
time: 2.18
